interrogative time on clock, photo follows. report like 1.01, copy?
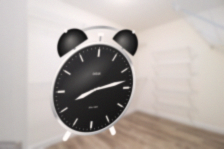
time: 8.13
